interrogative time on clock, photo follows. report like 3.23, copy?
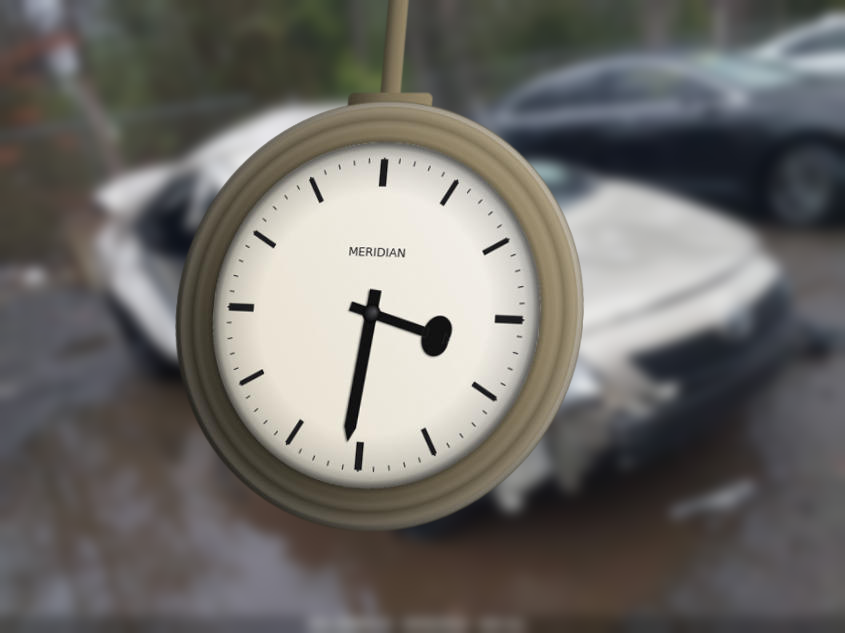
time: 3.31
